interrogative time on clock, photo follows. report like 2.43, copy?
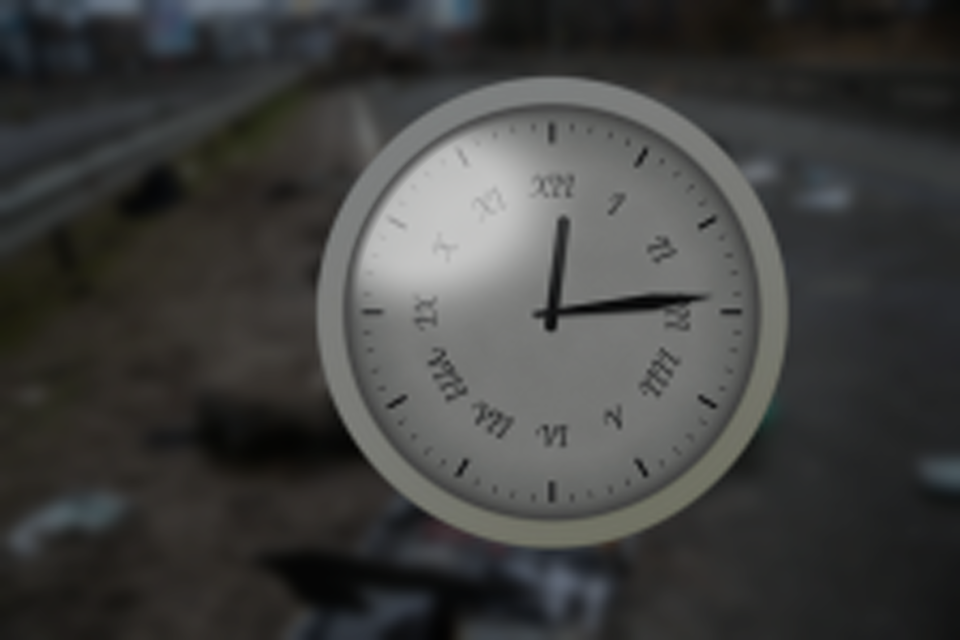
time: 12.14
